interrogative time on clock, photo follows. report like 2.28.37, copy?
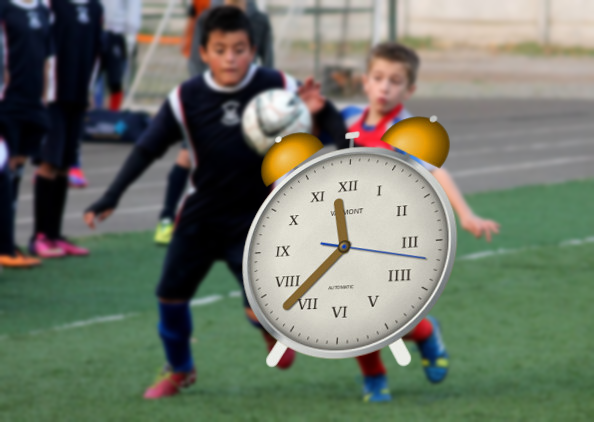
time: 11.37.17
